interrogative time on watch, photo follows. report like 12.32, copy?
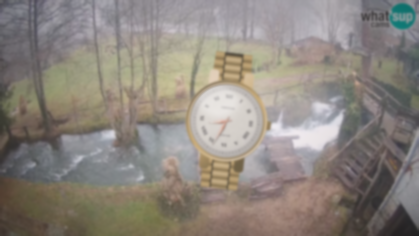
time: 8.34
